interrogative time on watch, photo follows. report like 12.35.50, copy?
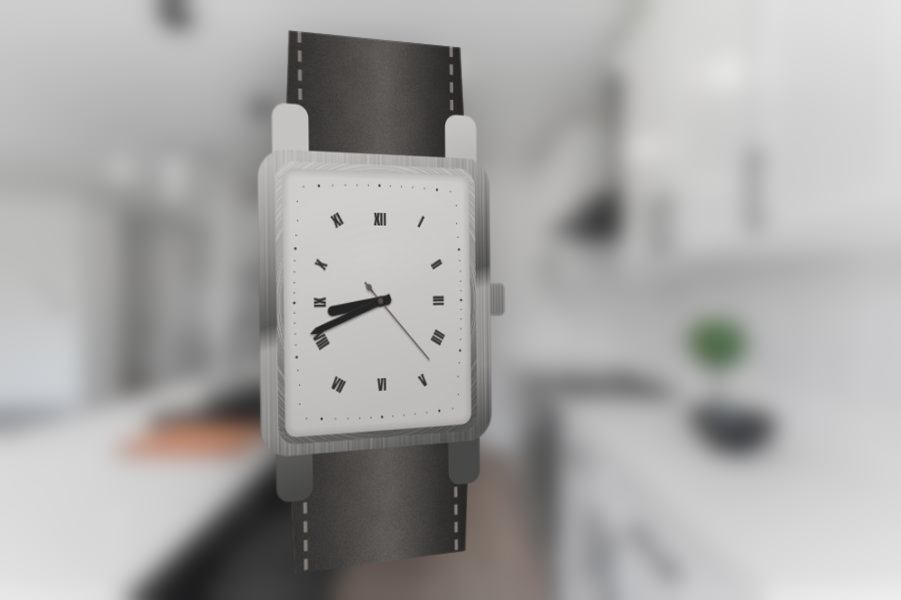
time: 8.41.23
